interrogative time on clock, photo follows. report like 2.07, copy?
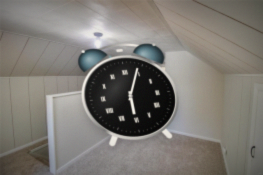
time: 6.04
